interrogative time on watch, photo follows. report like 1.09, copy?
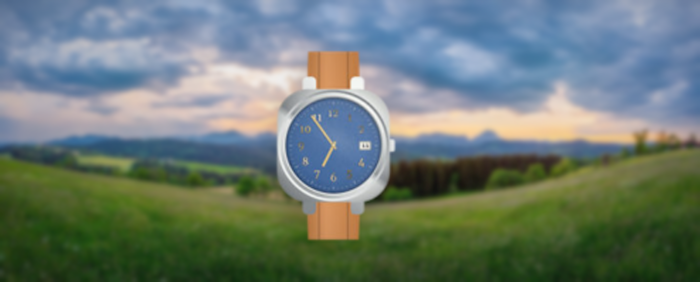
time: 6.54
